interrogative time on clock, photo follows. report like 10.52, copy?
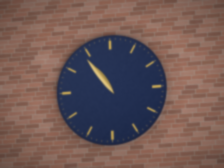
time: 10.54
